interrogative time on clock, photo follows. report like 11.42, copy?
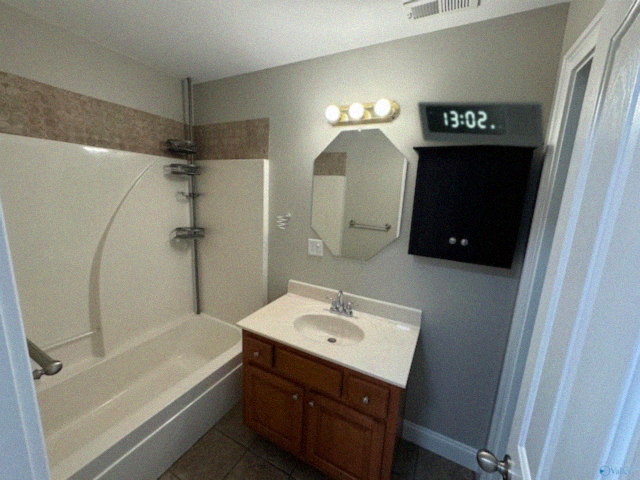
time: 13.02
